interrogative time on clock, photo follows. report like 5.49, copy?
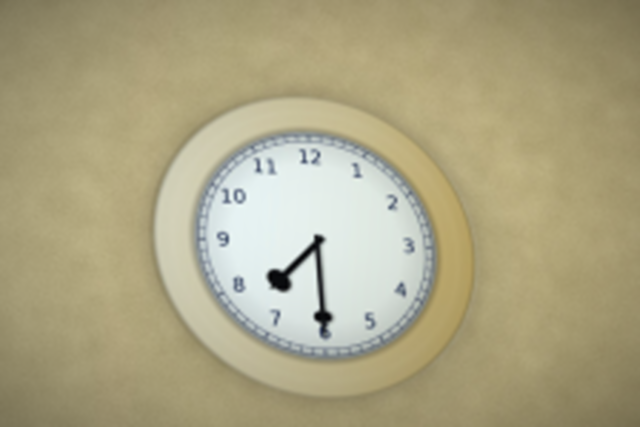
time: 7.30
